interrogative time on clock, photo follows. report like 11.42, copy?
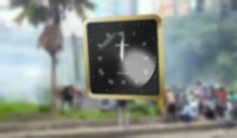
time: 12.01
